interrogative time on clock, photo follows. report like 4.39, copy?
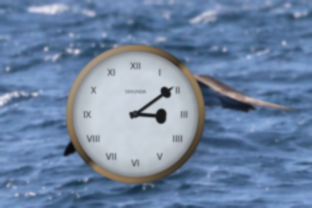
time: 3.09
